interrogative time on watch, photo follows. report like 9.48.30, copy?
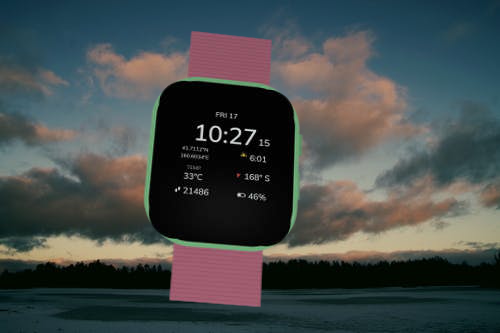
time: 10.27.15
